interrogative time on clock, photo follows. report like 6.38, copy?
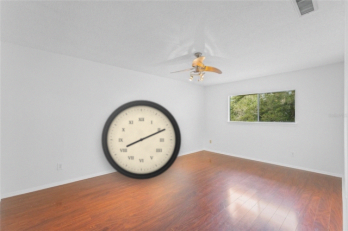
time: 8.11
